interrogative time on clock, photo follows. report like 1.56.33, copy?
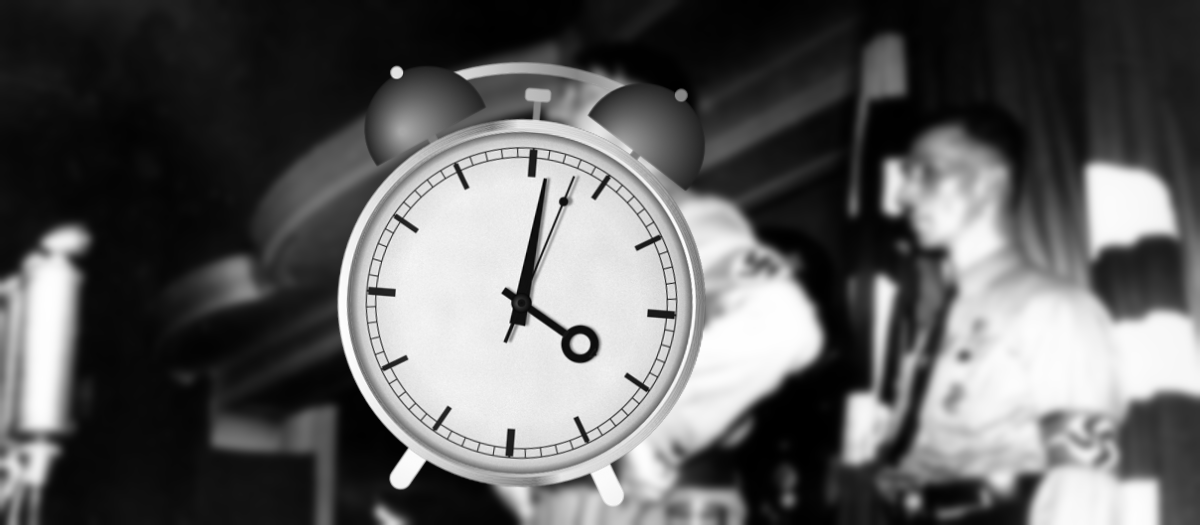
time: 4.01.03
